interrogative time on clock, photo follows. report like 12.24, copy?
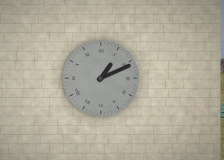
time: 1.11
